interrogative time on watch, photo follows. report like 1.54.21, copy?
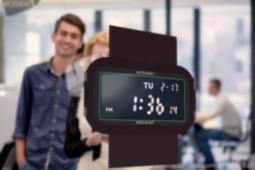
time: 1.36.14
